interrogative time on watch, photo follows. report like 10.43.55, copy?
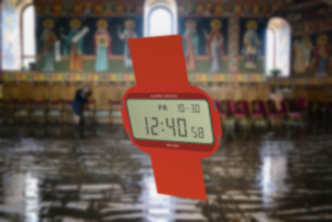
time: 12.40.58
